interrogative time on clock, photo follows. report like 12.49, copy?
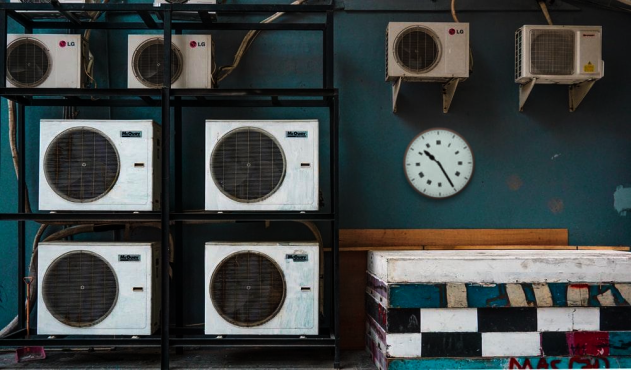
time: 10.25
